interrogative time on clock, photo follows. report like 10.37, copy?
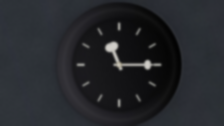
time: 11.15
